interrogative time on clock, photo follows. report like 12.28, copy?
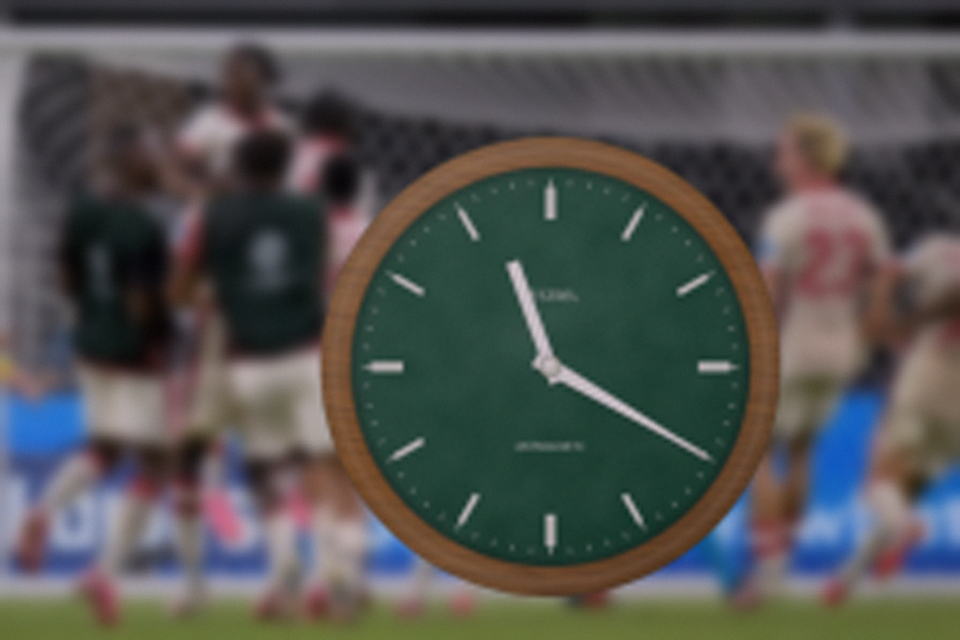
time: 11.20
